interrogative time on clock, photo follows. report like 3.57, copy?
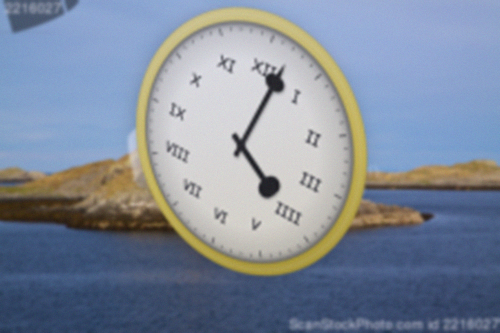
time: 4.02
